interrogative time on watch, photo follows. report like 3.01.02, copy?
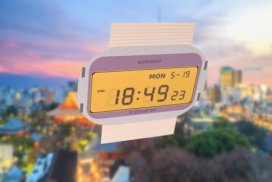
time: 18.49.23
